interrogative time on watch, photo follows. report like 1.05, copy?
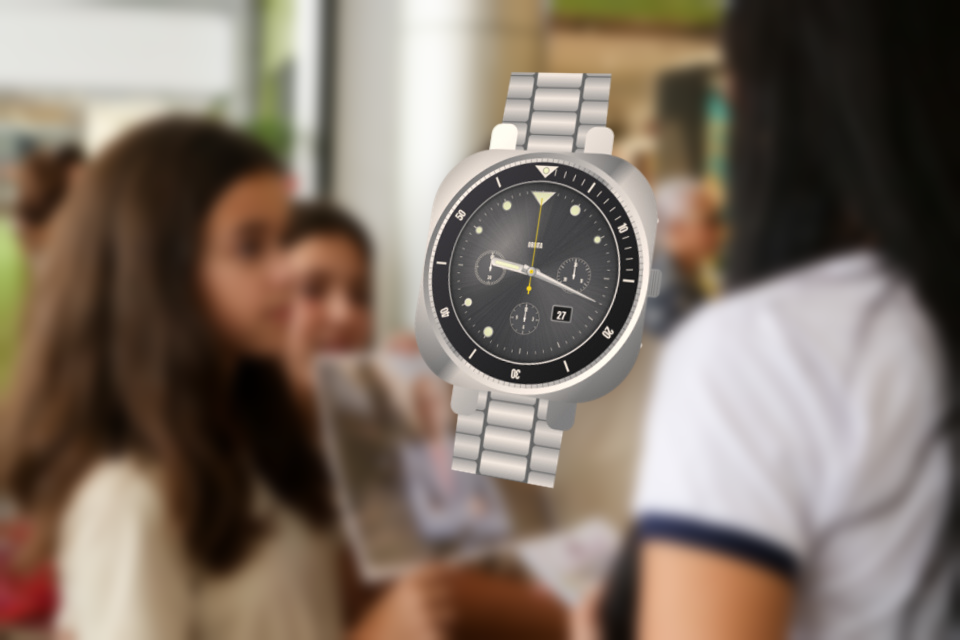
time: 9.18
